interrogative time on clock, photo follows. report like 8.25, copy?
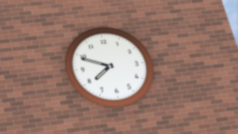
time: 7.49
